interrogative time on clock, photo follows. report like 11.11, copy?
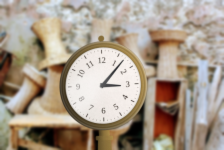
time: 3.07
